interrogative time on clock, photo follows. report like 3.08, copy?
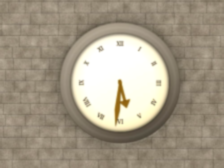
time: 5.31
